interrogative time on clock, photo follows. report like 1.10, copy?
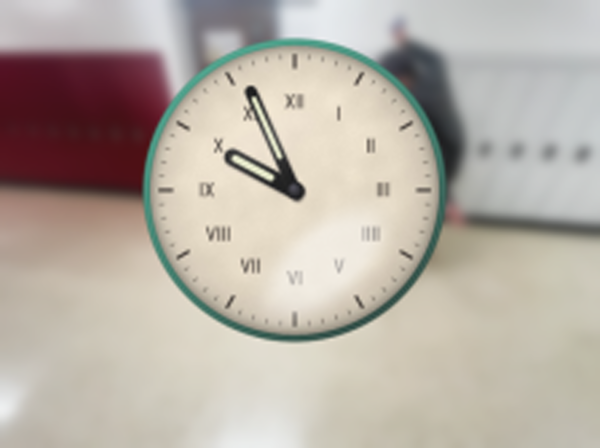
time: 9.56
